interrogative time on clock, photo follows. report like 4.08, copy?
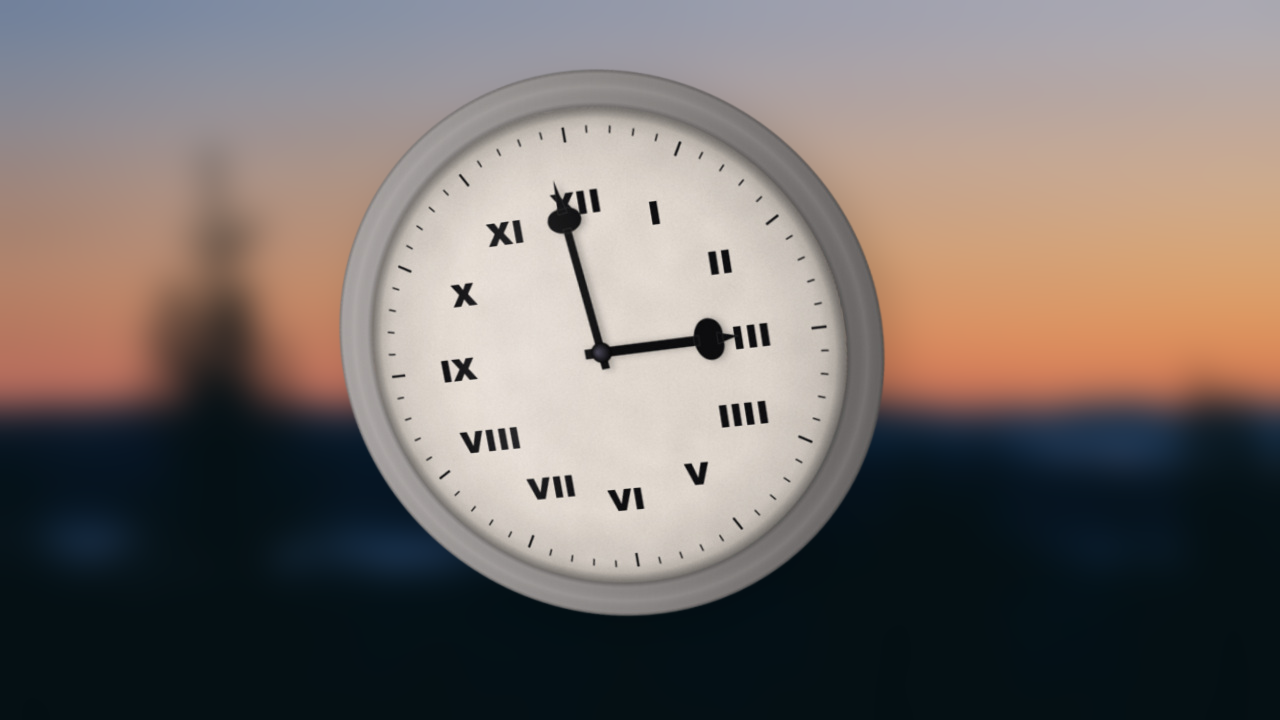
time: 2.59
